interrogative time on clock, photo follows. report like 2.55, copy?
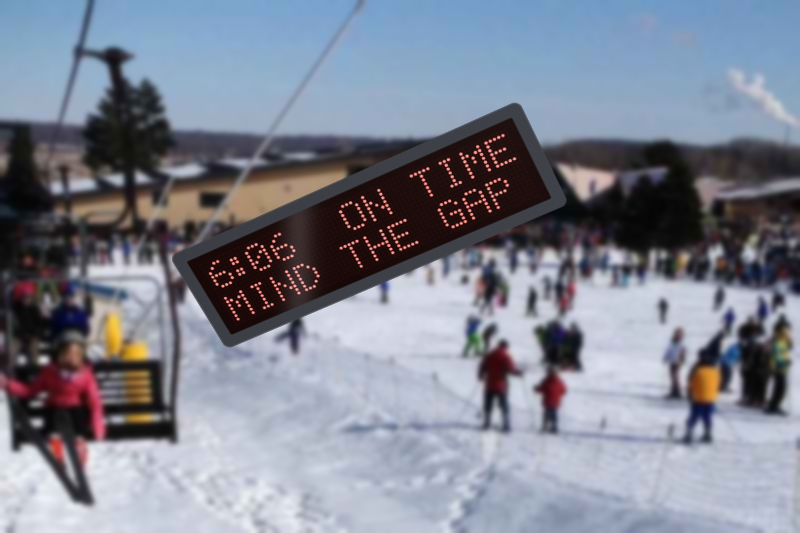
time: 6.06
